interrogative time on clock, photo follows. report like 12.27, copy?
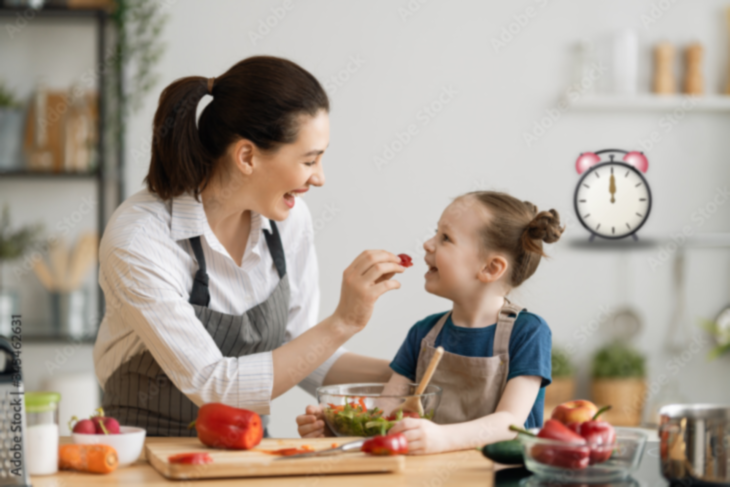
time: 12.00
